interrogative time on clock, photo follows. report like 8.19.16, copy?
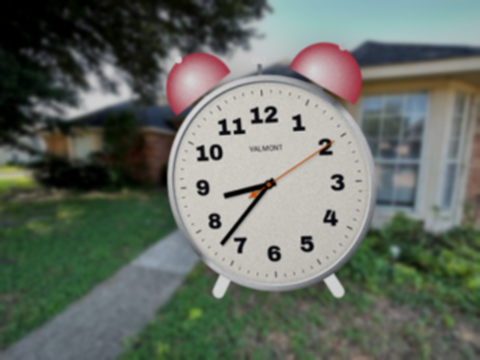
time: 8.37.10
